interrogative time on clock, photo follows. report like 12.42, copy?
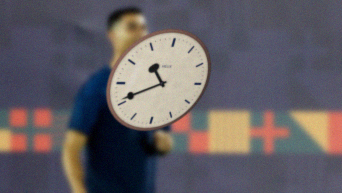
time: 10.41
